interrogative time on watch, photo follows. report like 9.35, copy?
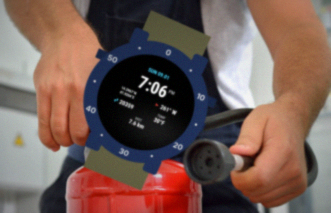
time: 7.06
